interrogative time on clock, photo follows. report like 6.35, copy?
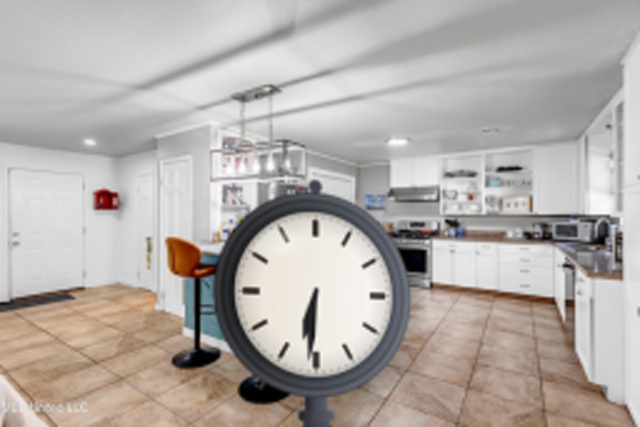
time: 6.31
